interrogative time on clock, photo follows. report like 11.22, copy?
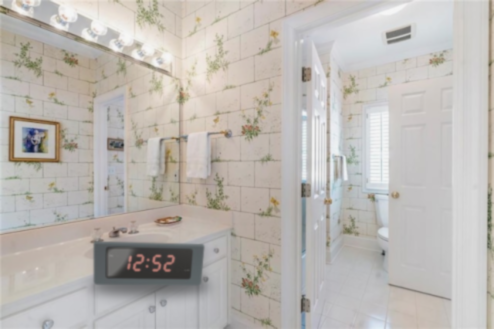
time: 12.52
